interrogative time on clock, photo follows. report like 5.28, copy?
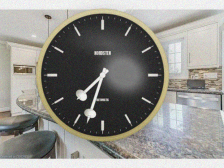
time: 7.33
